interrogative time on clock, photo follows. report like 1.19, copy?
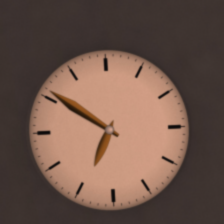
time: 6.51
